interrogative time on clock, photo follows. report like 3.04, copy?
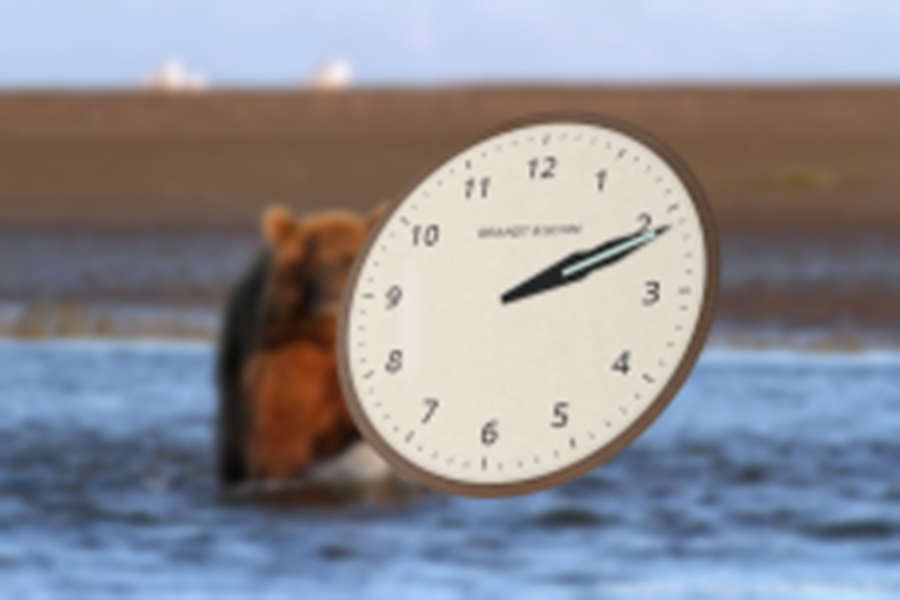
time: 2.11
